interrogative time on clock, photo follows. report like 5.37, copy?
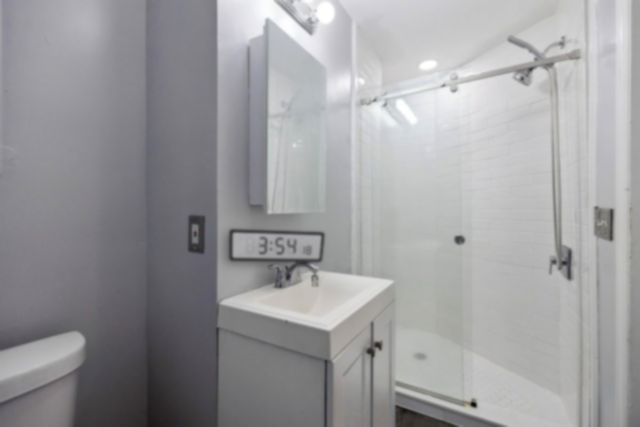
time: 3.54
